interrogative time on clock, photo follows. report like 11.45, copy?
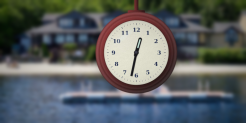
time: 12.32
